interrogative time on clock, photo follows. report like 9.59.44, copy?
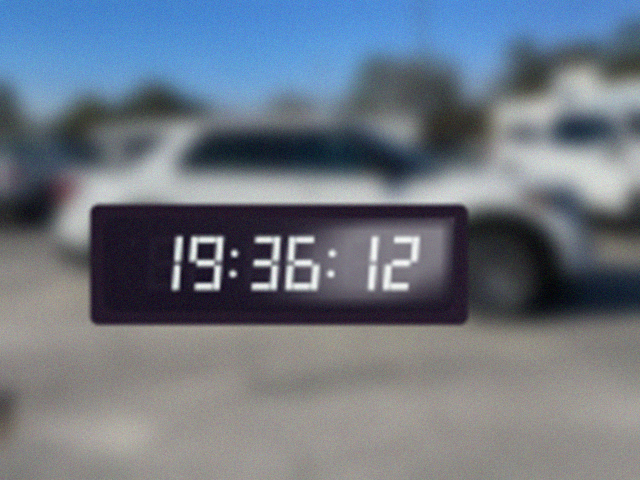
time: 19.36.12
